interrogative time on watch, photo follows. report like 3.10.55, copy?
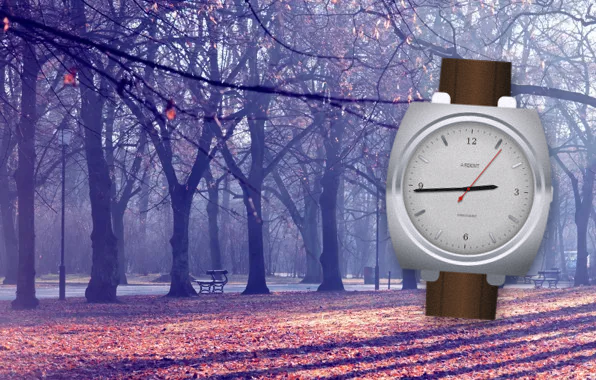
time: 2.44.06
